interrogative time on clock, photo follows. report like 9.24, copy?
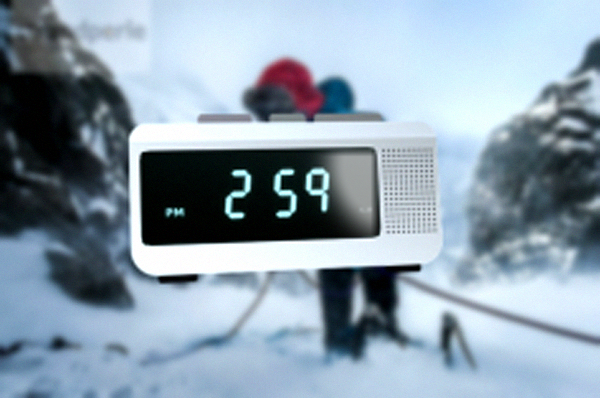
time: 2.59
